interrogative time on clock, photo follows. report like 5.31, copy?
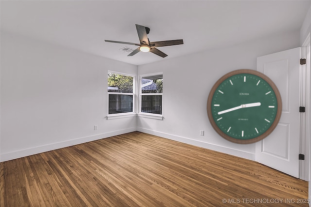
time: 2.42
